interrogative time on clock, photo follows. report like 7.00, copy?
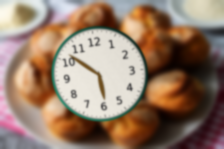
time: 5.52
